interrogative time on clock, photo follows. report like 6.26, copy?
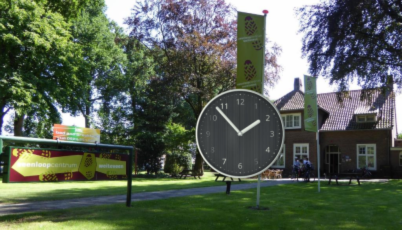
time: 1.53
